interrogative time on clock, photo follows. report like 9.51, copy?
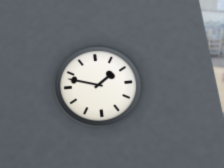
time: 1.48
